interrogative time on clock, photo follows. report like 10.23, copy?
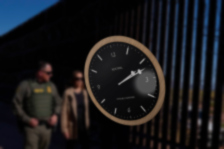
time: 2.12
